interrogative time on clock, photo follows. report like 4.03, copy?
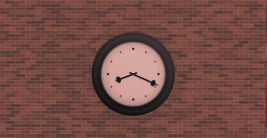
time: 8.19
